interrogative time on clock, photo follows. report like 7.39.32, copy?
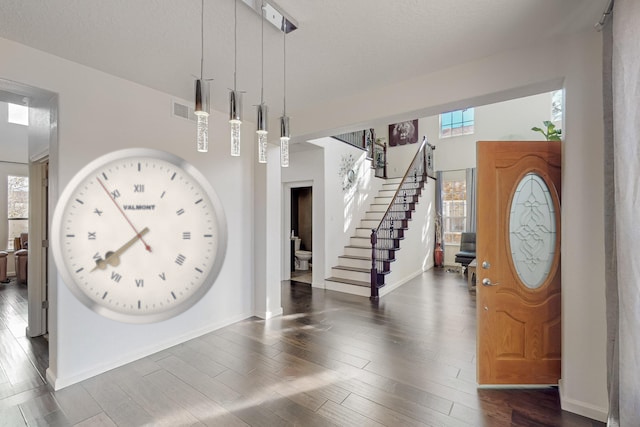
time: 7.38.54
